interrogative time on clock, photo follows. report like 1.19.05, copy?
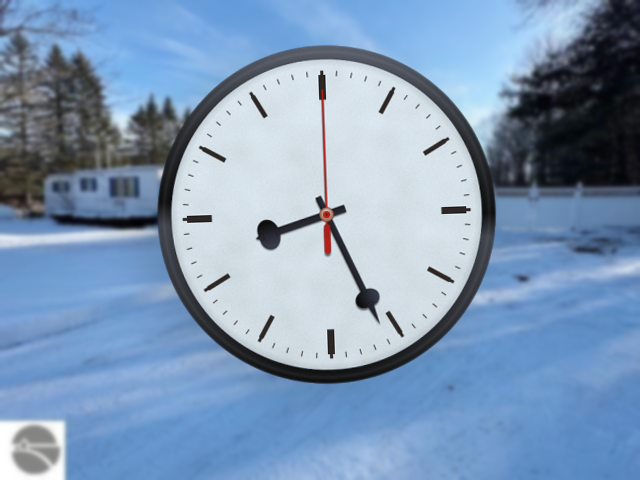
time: 8.26.00
